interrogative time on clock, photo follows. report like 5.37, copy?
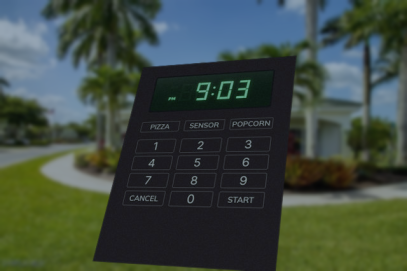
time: 9.03
